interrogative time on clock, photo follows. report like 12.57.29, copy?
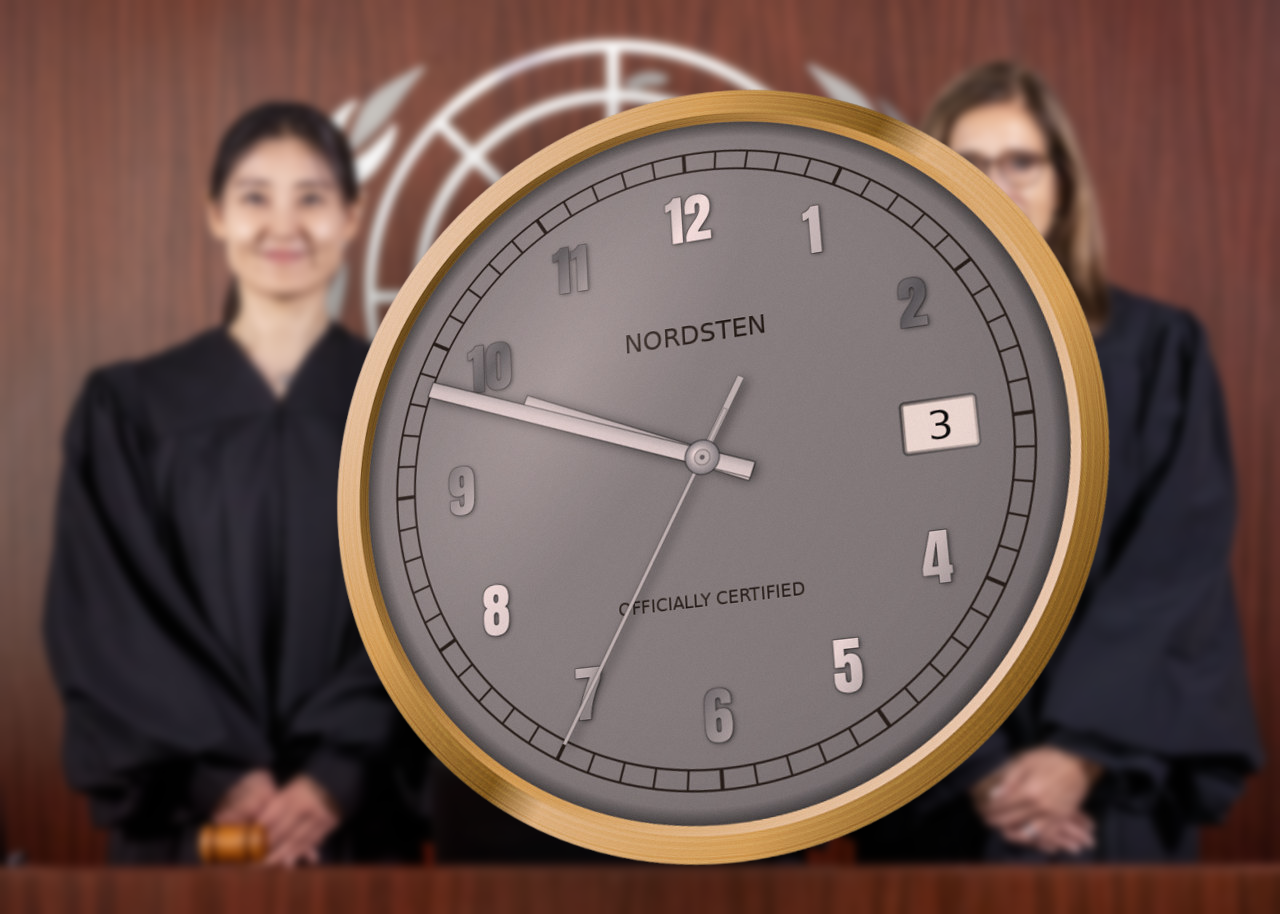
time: 9.48.35
